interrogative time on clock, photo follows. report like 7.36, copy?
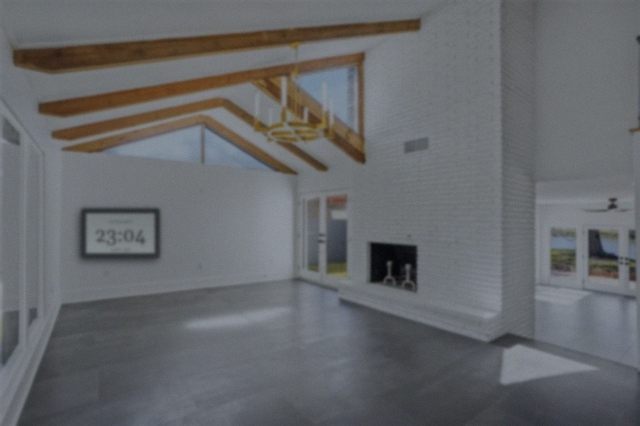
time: 23.04
